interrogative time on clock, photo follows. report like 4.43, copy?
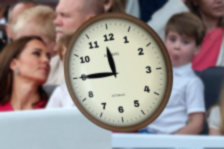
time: 11.45
